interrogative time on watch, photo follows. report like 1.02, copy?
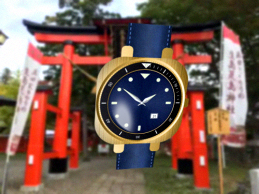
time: 1.51
